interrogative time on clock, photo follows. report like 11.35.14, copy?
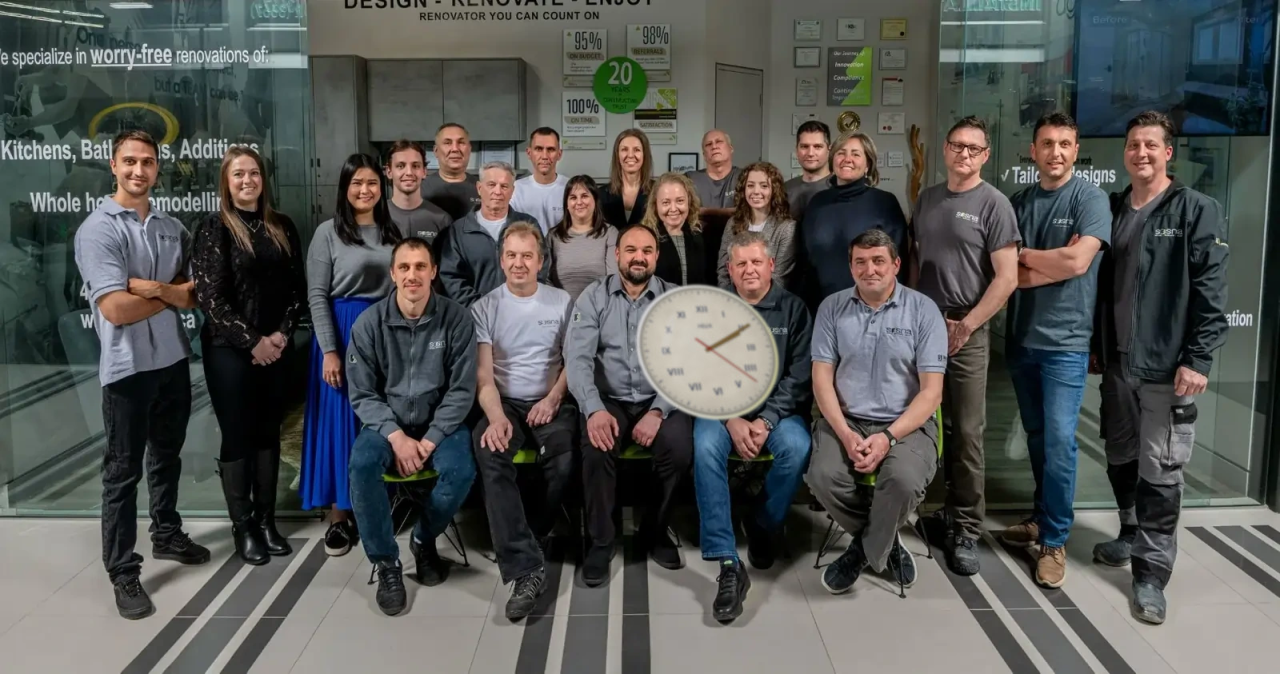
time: 2.10.22
